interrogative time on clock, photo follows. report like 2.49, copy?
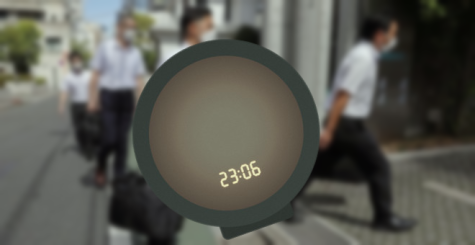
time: 23.06
